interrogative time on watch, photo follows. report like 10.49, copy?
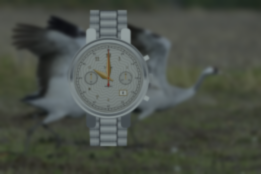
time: 10.00
